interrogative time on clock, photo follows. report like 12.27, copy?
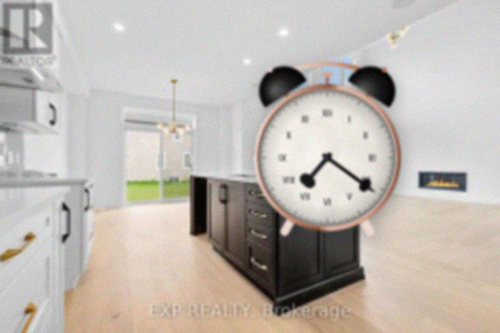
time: 7.21
